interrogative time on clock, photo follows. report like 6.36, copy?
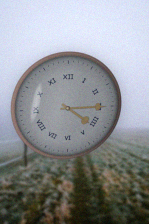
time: 4.15
